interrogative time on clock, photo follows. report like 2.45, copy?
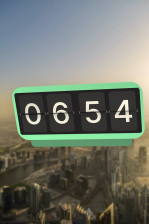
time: 6.54
